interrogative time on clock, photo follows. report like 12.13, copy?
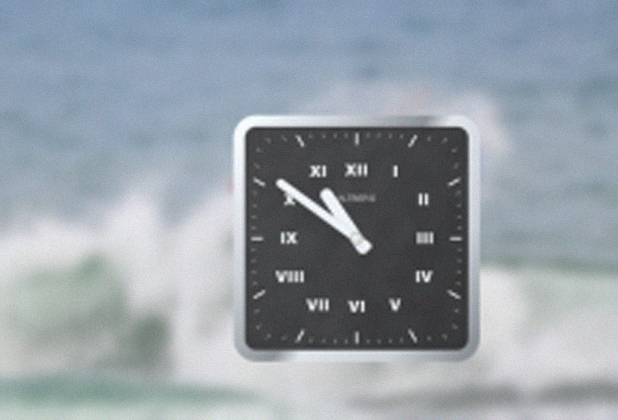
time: 10.51
